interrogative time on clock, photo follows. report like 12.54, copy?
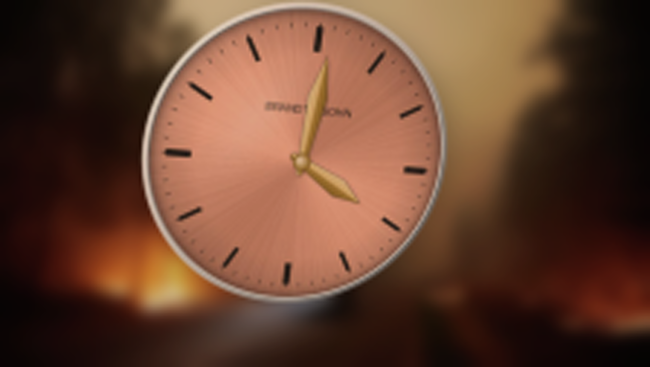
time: 4.01
